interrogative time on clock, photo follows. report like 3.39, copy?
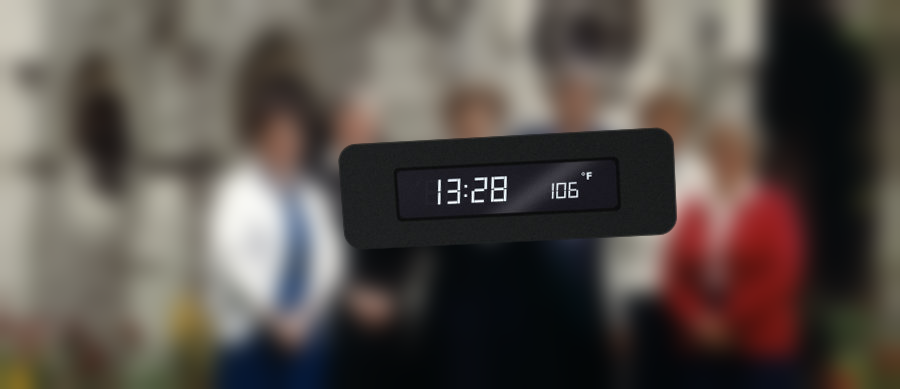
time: 13.28
